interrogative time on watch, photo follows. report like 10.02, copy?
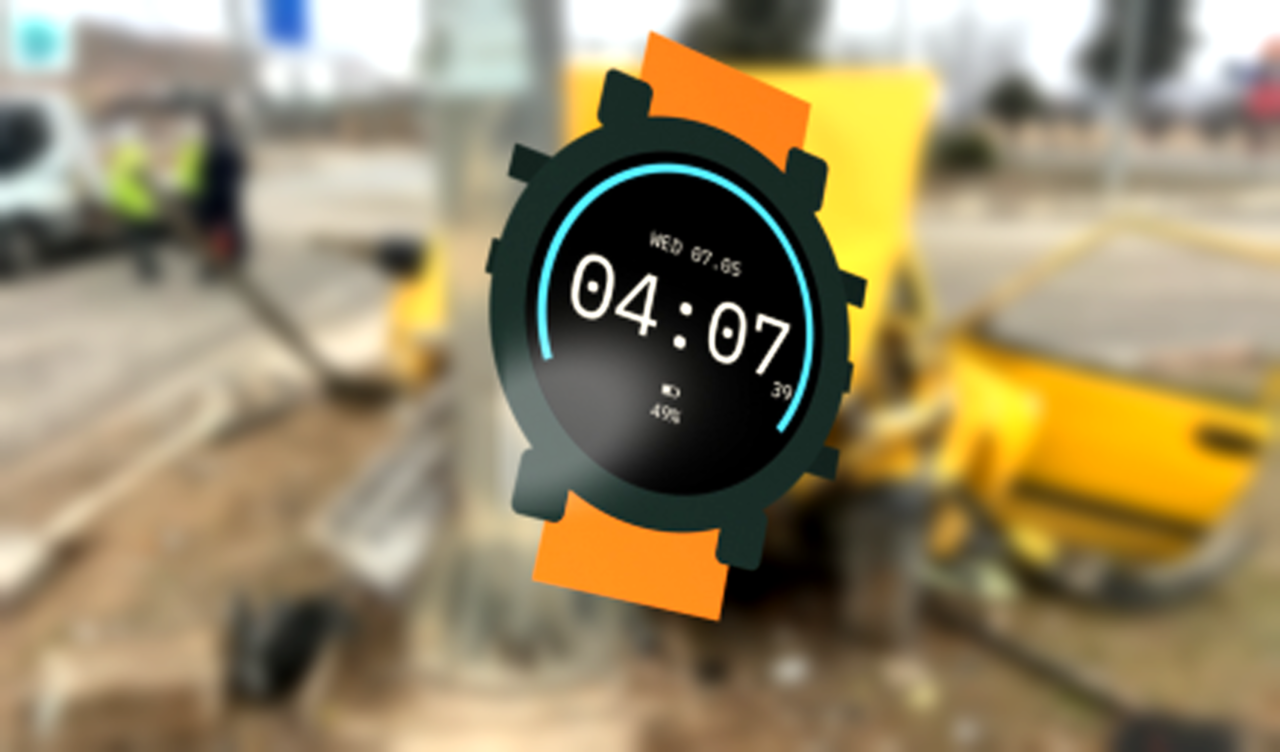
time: 4.07
